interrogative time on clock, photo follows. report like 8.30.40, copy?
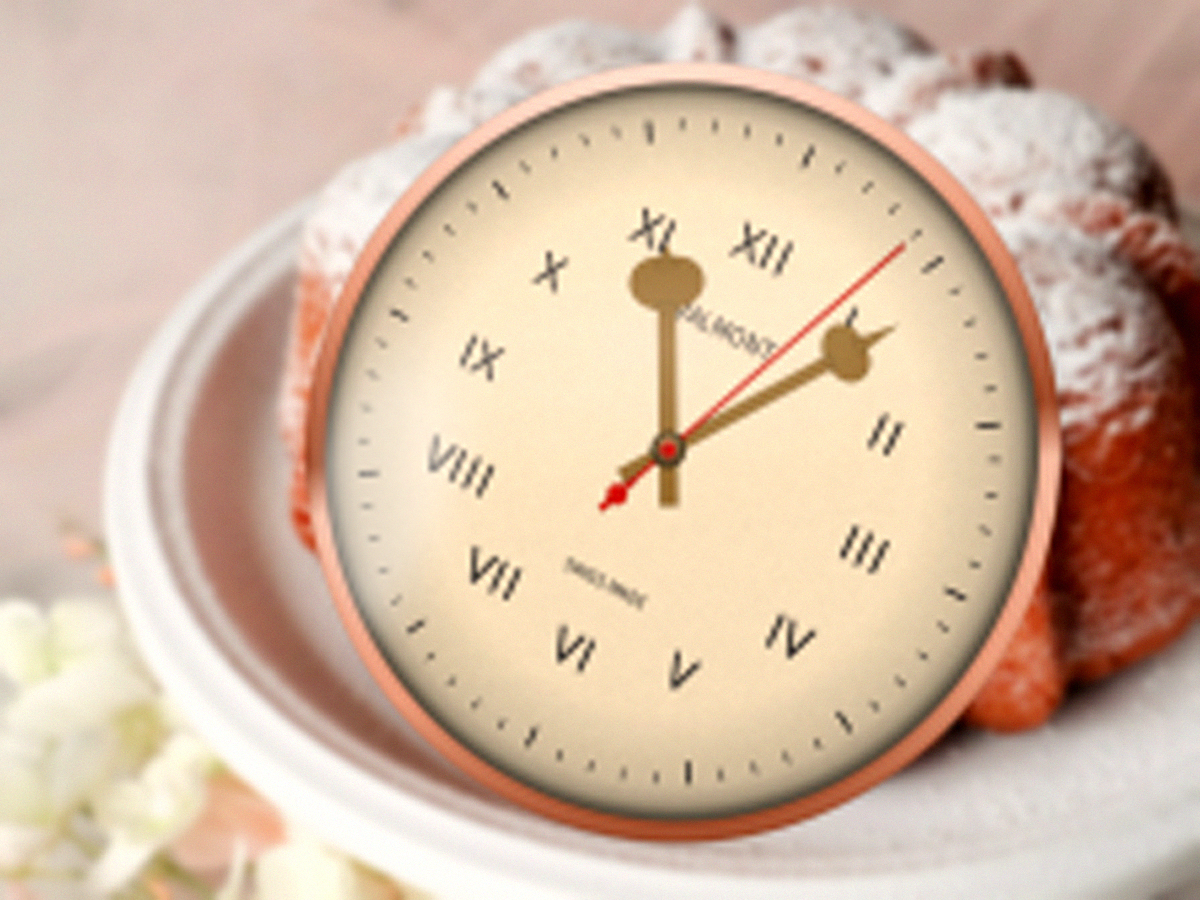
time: 11.06.04
